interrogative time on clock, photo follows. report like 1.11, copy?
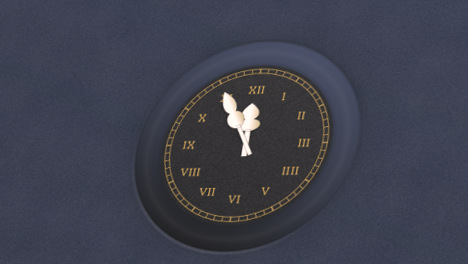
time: 11.55
